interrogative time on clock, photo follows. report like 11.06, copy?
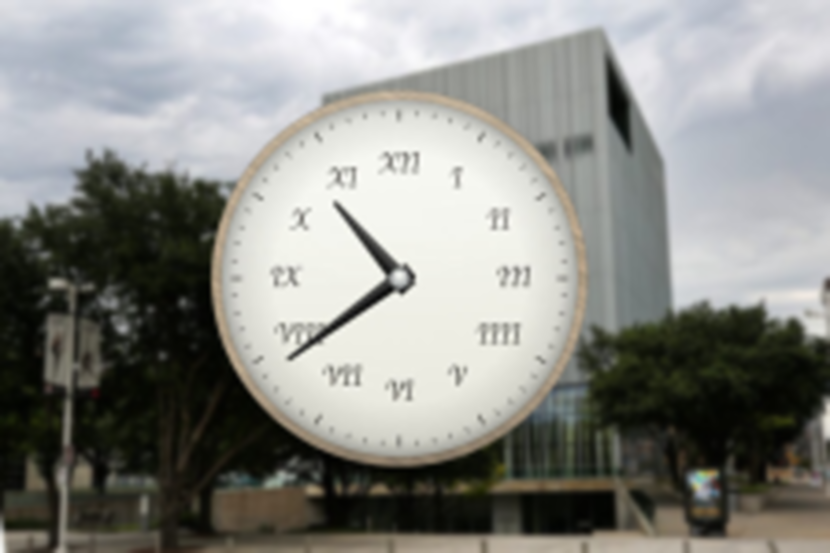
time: 10.39
